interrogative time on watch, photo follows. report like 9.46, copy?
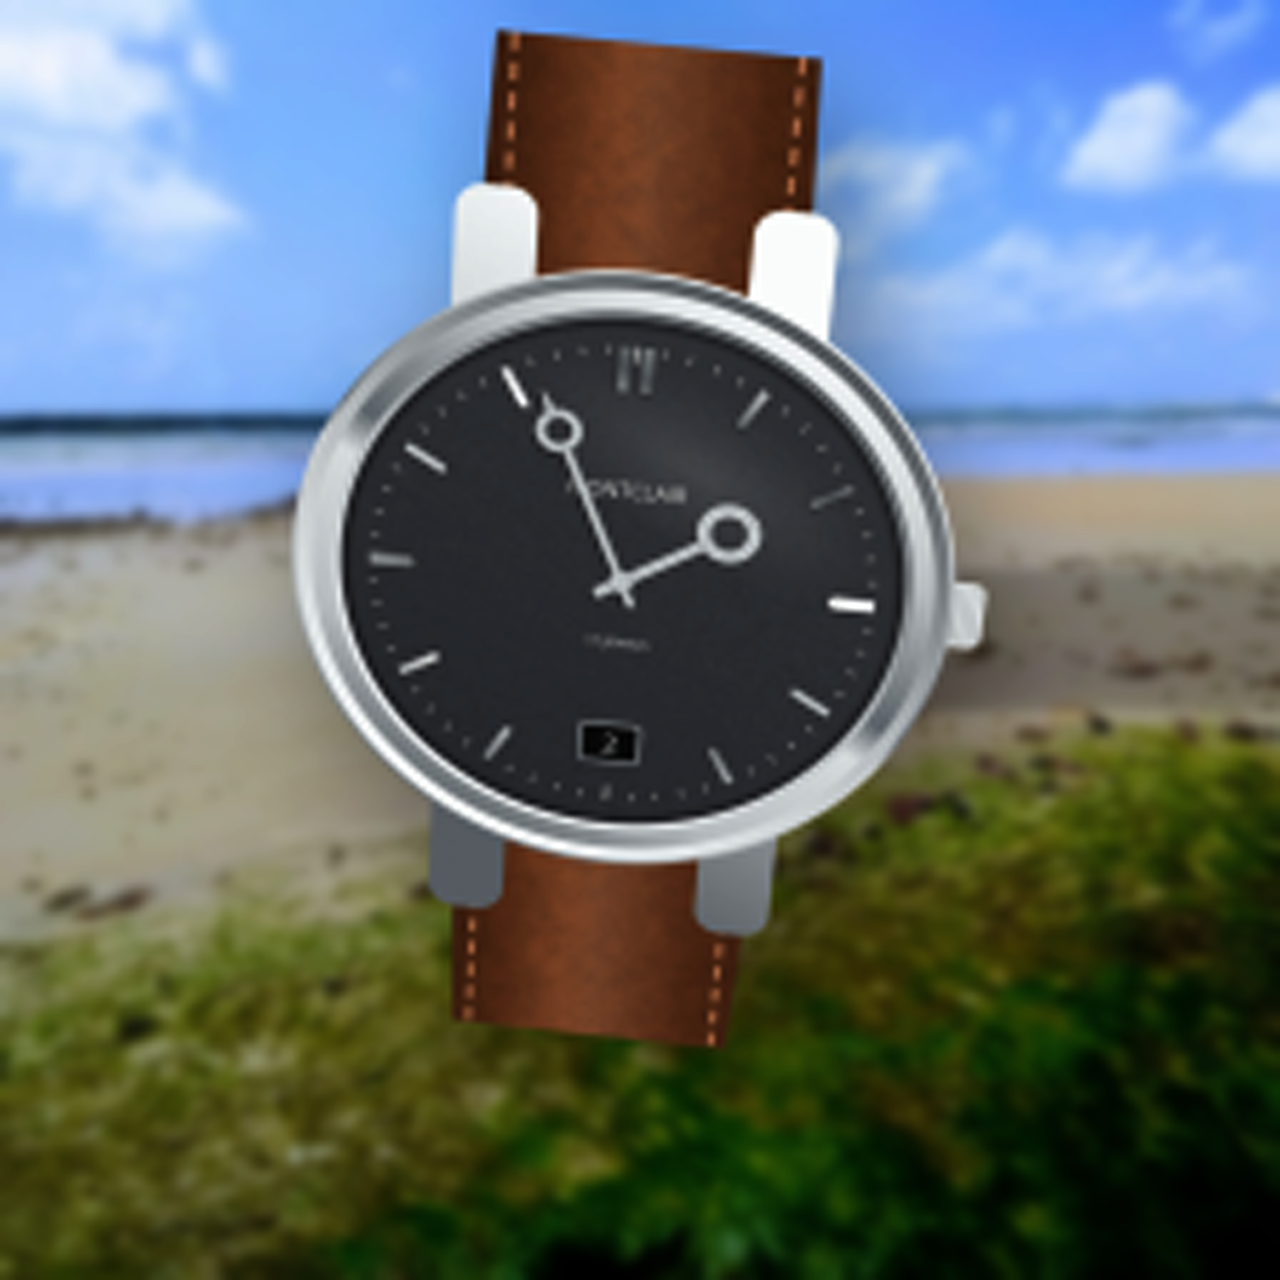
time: 1.56
